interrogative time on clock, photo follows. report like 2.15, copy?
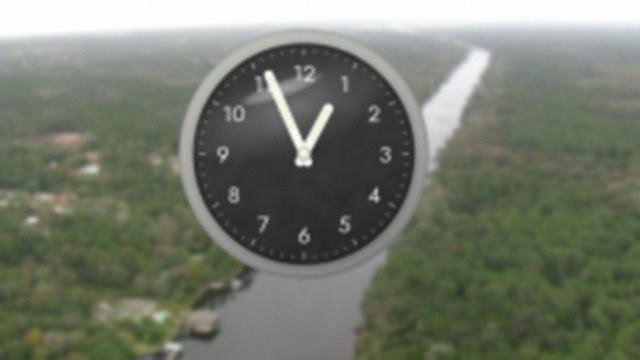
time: 12.56
